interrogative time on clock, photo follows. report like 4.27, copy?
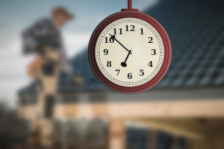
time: 6.52
